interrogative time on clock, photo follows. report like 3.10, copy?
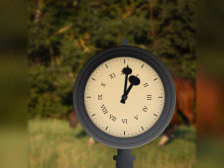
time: 1.01
